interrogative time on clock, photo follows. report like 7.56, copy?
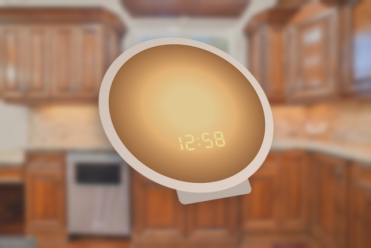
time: 12.58
